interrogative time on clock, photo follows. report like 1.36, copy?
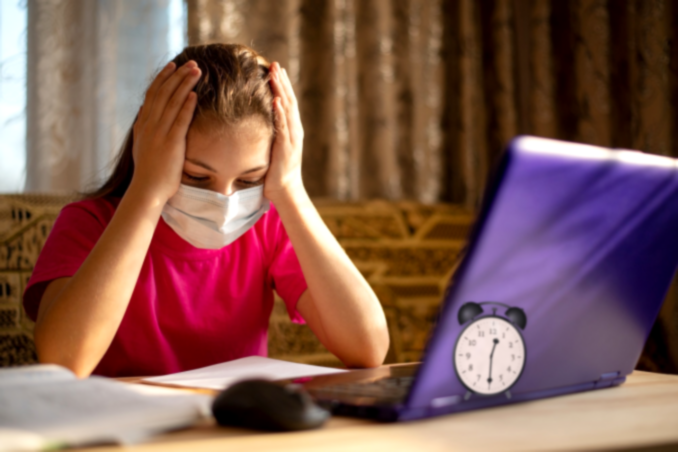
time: 12.30
